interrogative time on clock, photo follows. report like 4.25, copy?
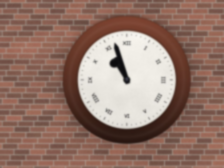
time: 10.57
